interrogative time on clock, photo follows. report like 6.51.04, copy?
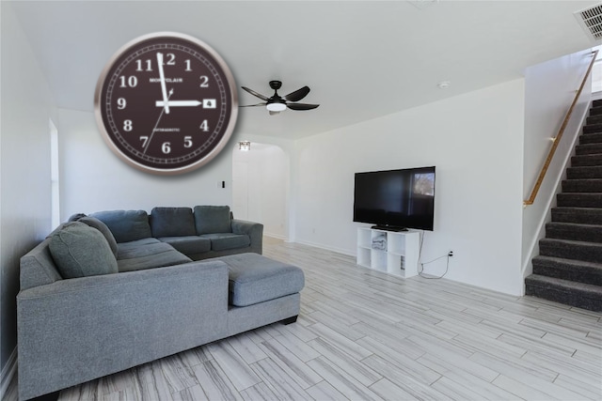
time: 2.58.34
